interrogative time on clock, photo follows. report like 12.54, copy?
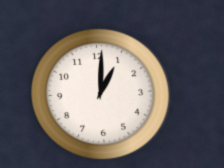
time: 1.01
